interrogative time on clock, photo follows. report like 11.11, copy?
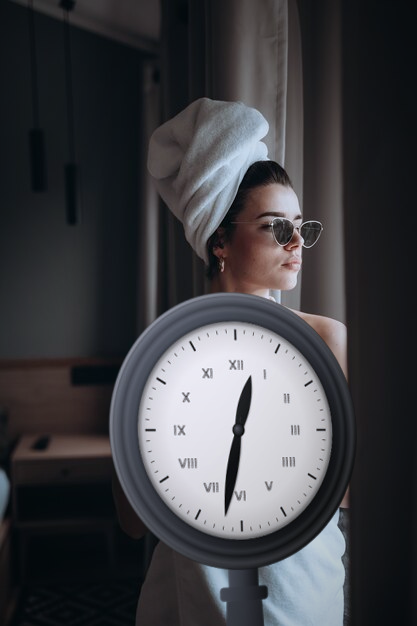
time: 12.32
